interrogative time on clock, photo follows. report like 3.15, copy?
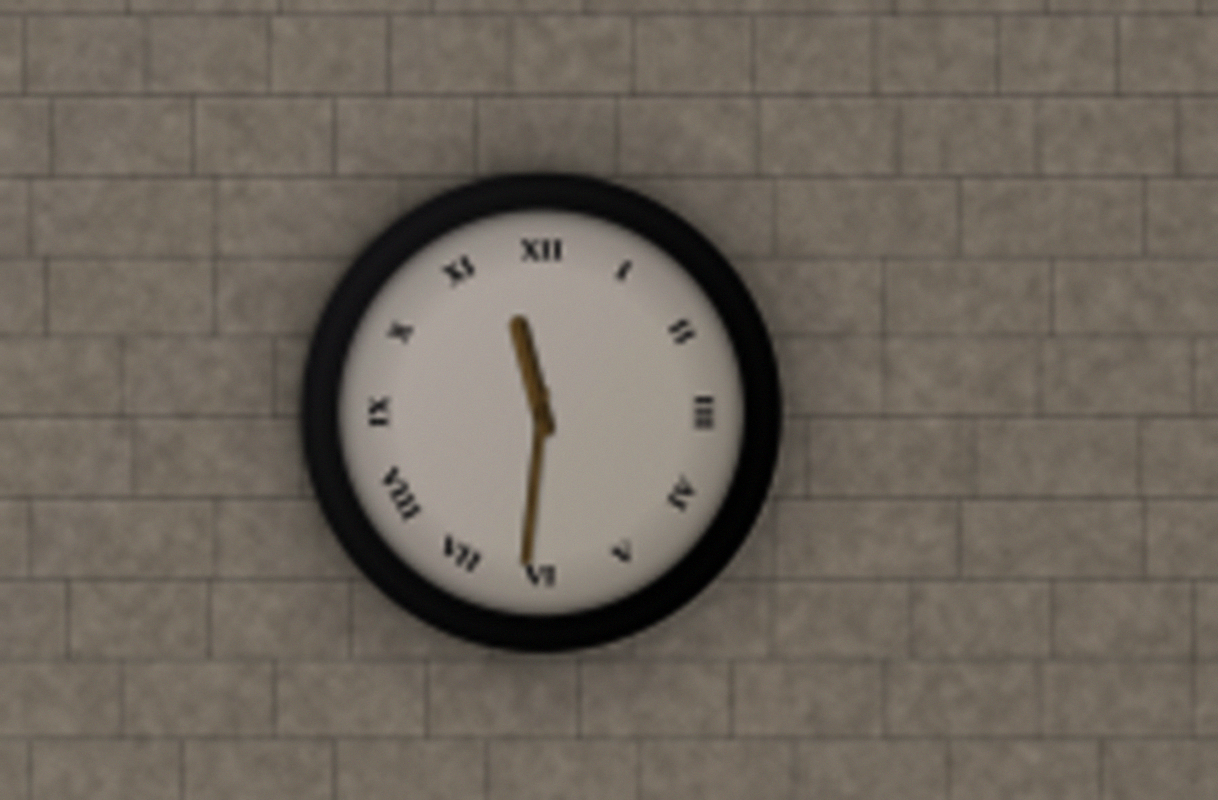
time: 11.31
